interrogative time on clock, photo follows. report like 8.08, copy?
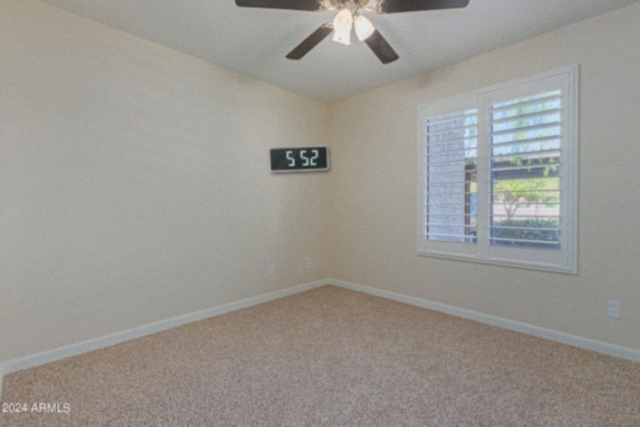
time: 5.52
